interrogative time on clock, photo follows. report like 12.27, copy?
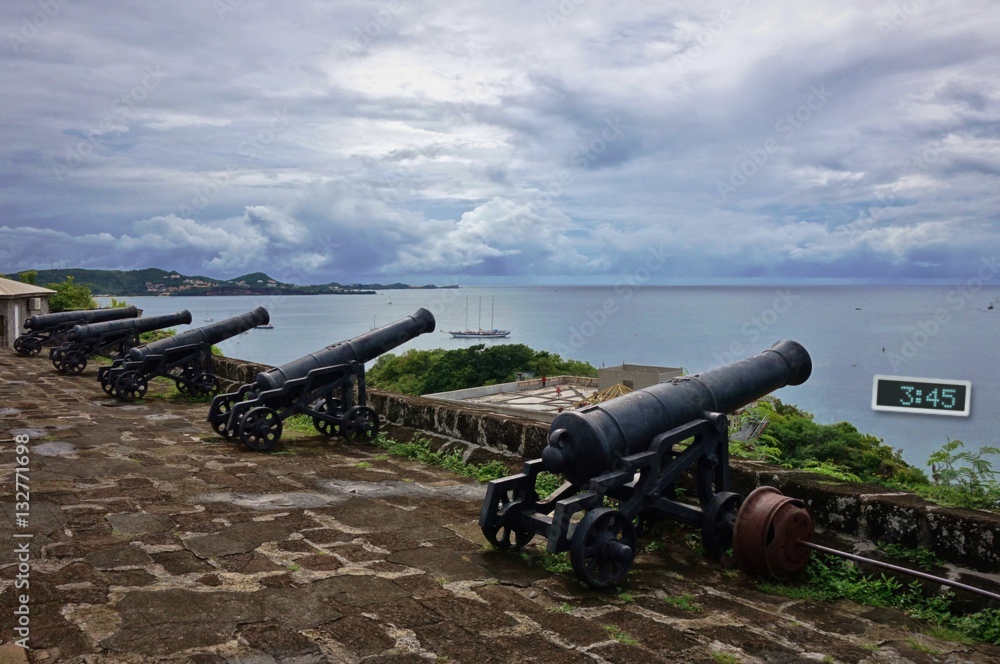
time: 3.45
